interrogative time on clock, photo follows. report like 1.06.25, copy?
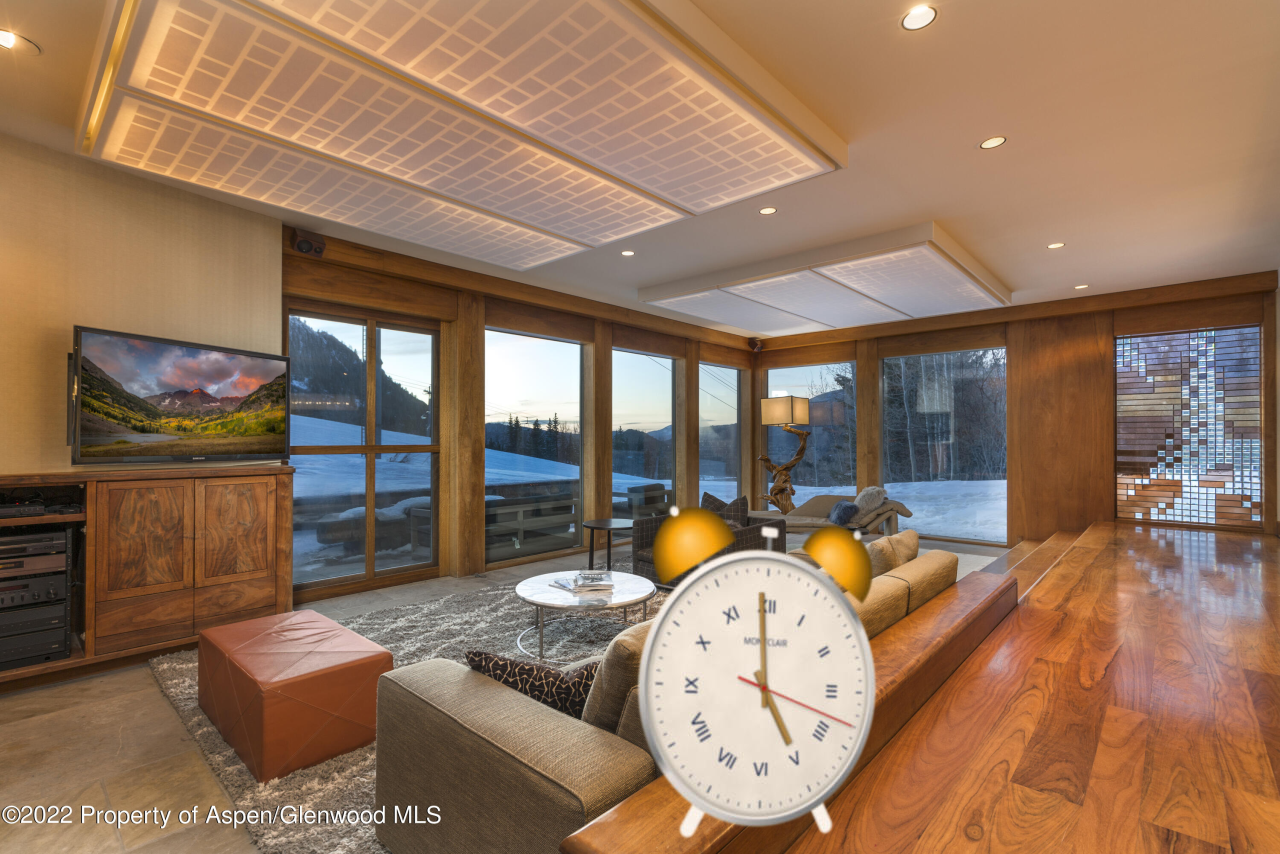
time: 4.59.18
